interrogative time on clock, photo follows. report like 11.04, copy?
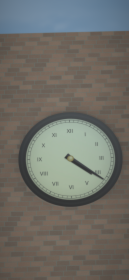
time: 4.21
